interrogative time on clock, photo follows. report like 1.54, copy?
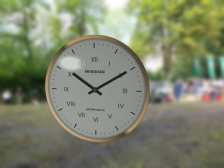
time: 10.10
